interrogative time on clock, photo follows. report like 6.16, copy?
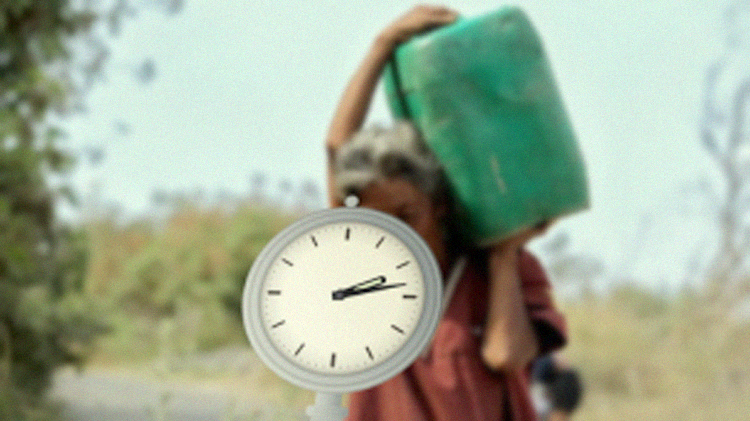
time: 2.13
